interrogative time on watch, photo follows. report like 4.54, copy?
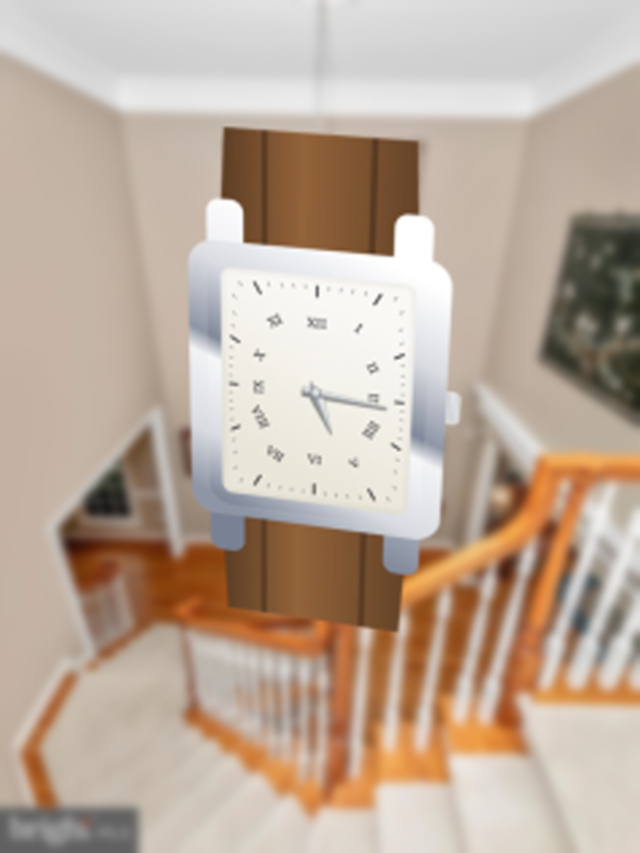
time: 5.16
